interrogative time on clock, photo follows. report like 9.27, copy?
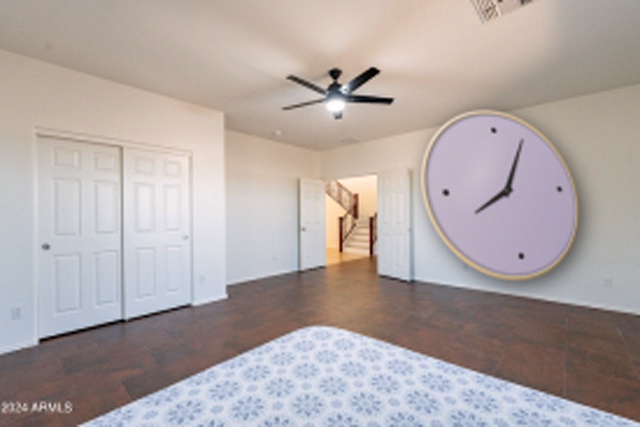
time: 8.05
